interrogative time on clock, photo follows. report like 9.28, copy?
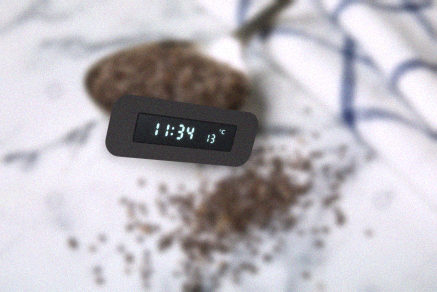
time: 11.34
